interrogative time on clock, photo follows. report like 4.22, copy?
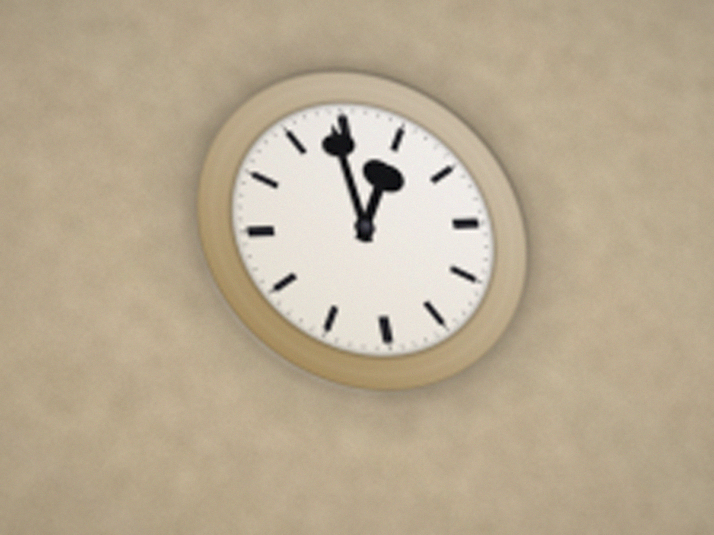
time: 12.59
